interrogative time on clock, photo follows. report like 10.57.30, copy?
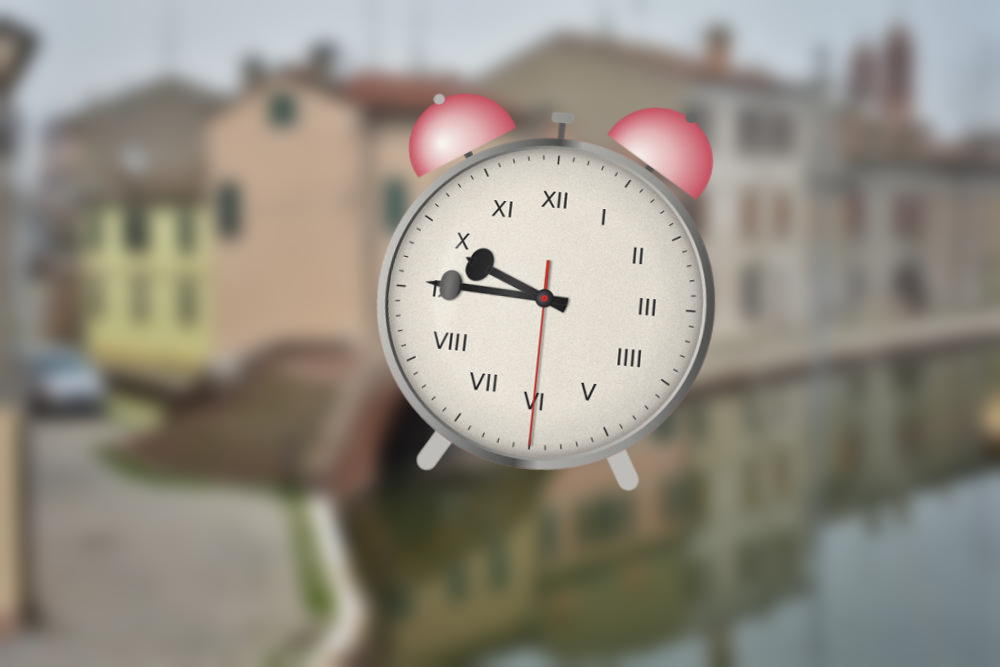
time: 9.45.30
